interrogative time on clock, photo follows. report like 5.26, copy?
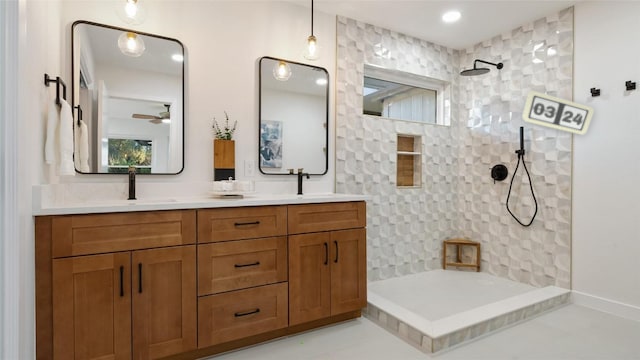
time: 3.24
